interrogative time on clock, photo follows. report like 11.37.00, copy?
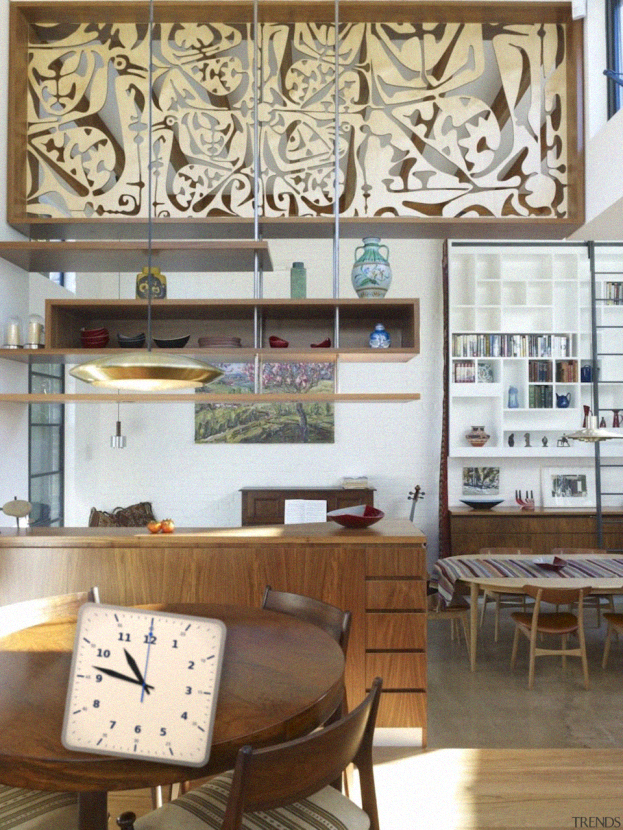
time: 10.47.00
